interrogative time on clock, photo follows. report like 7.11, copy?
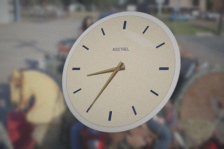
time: 8.35
